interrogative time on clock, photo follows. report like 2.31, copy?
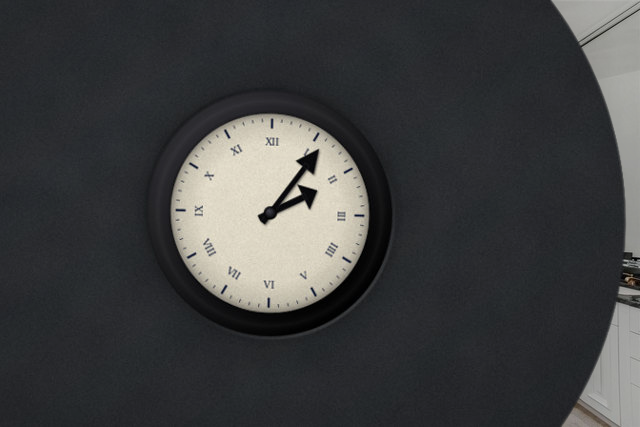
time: 2.06
